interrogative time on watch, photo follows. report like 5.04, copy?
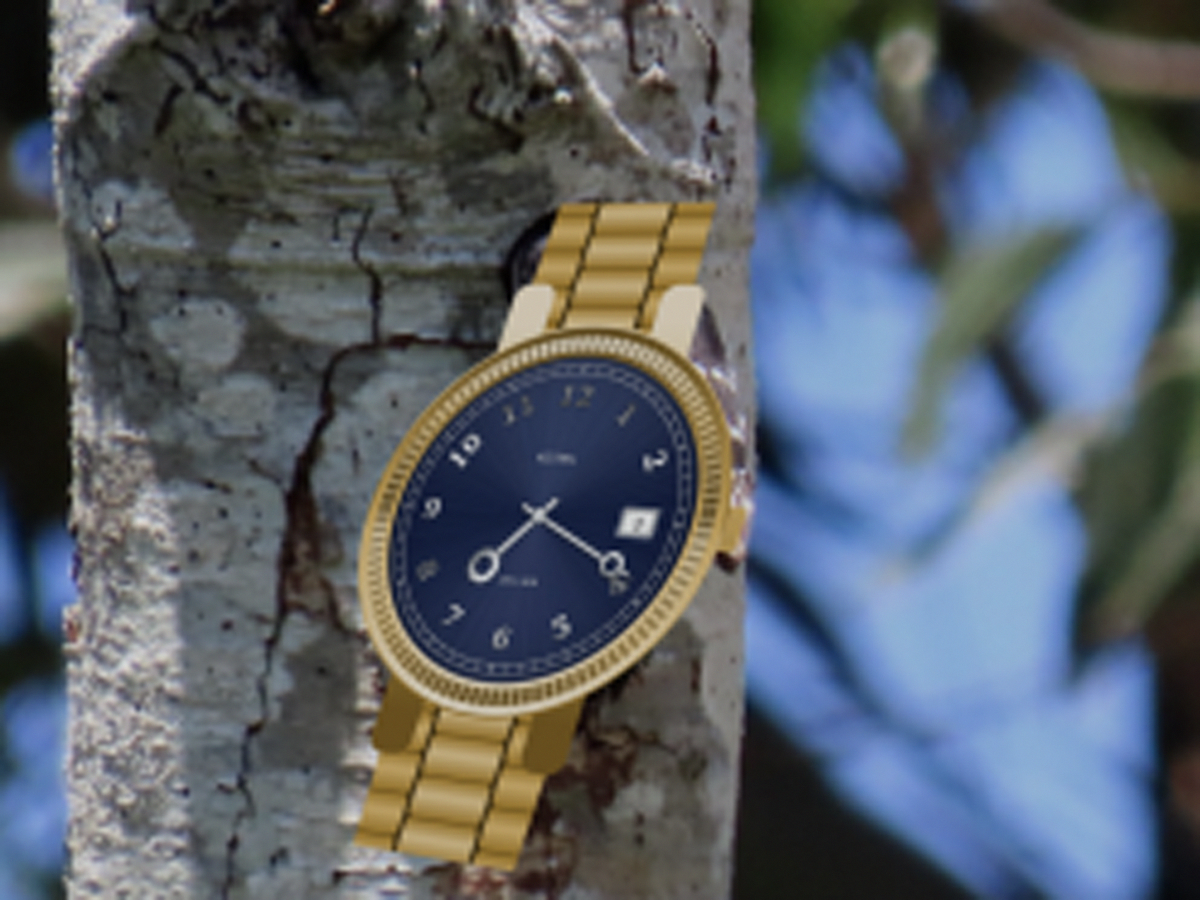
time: 7.19
